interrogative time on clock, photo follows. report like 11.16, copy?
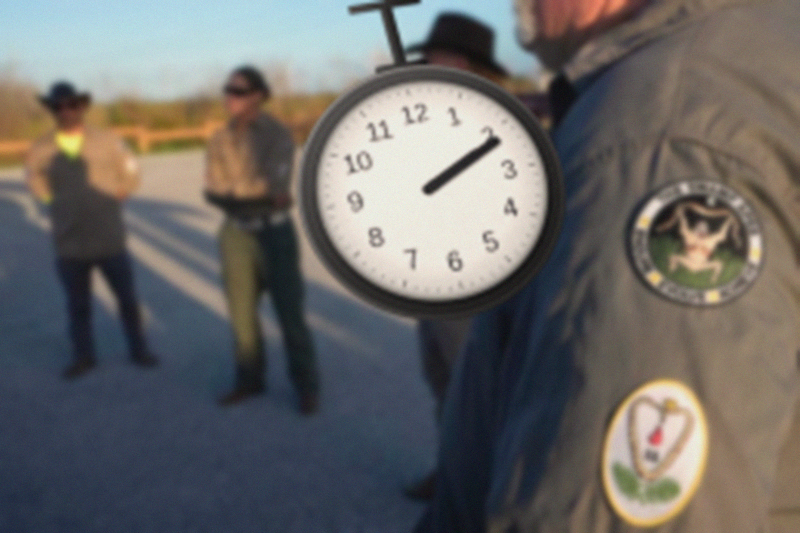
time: 2.11
